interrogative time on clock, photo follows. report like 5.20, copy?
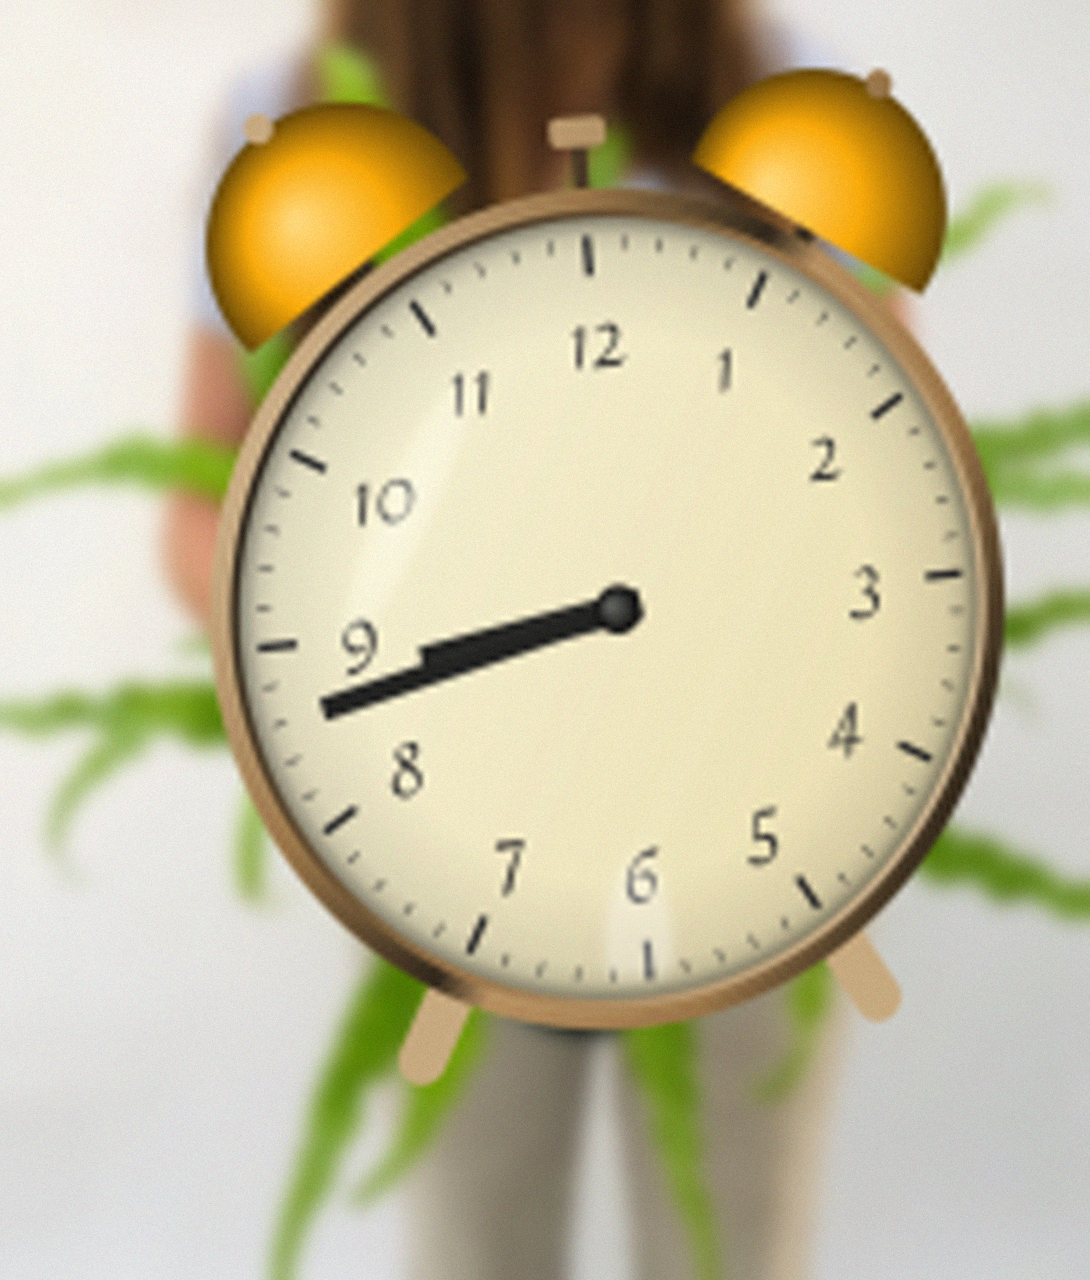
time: 8.43
